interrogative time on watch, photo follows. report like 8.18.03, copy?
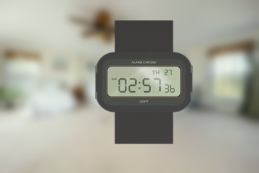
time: 2.57.36
